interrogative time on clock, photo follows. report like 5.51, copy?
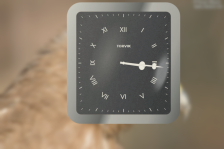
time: 3.16
